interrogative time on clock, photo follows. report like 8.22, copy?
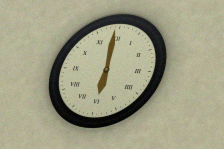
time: 5.59
